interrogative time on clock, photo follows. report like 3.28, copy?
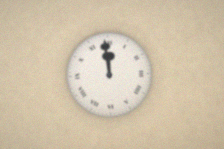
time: 11.59
